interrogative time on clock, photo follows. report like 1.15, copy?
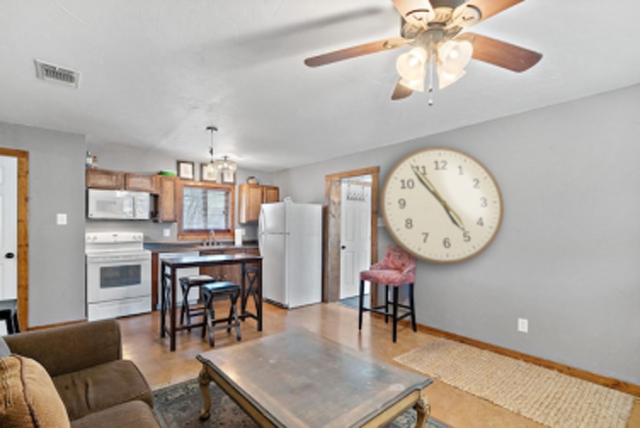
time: 4.54
